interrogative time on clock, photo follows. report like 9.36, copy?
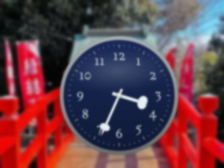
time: 3.34
